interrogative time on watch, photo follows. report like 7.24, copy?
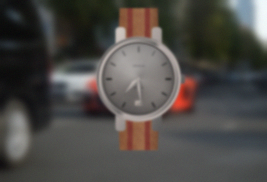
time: 7.29
